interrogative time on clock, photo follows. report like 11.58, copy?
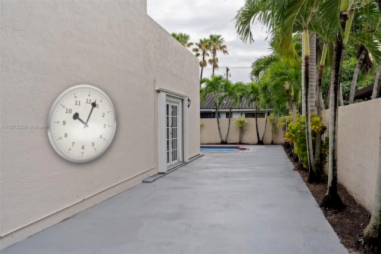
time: 10.03
